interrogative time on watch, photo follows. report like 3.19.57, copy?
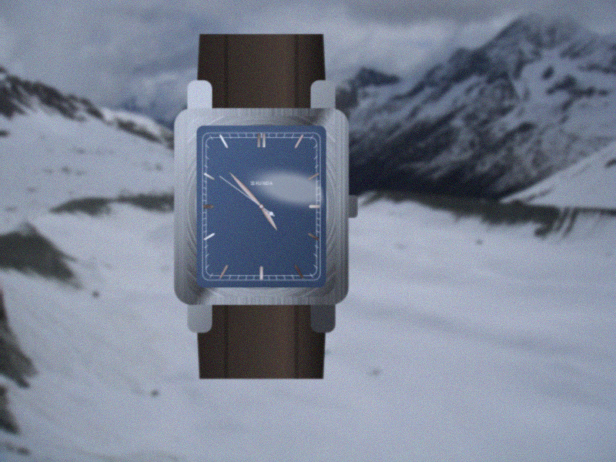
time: 4.52.51
